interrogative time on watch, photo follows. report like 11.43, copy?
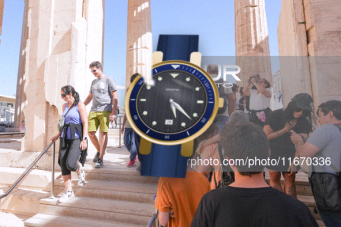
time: 5.22
